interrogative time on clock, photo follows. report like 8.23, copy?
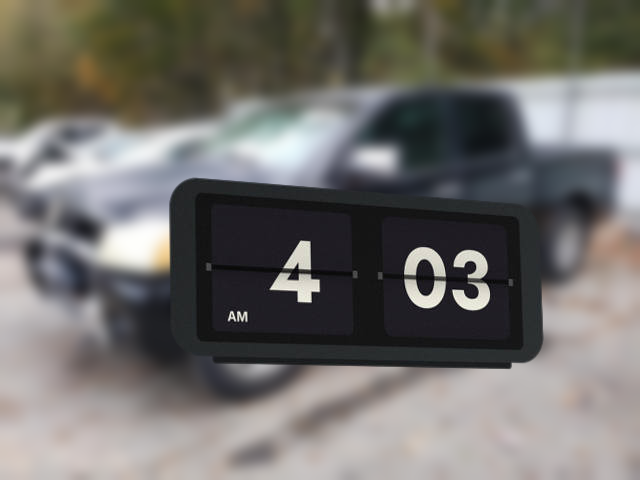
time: 4.03
